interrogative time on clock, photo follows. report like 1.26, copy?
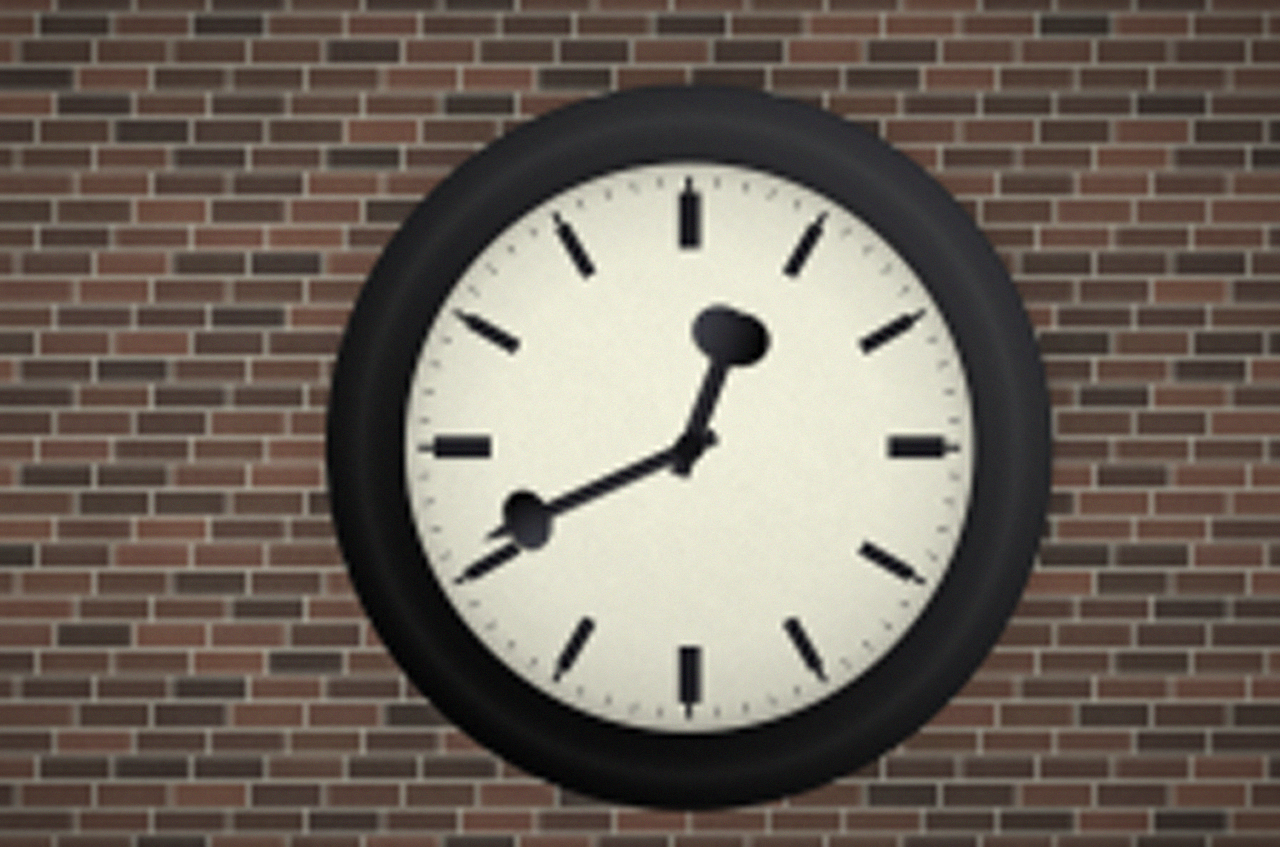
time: 12.41
